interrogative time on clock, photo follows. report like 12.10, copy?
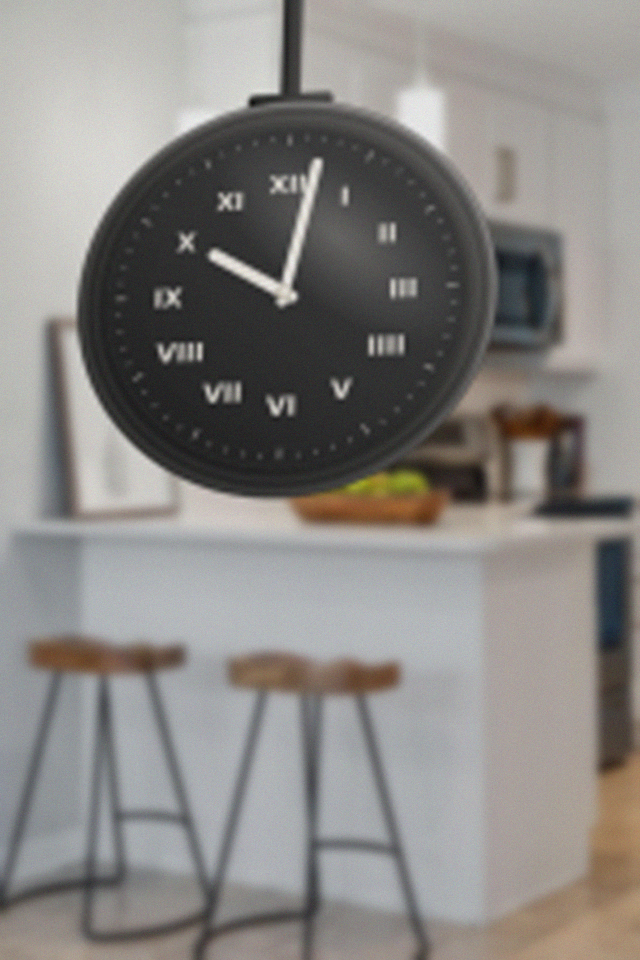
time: 10.02
